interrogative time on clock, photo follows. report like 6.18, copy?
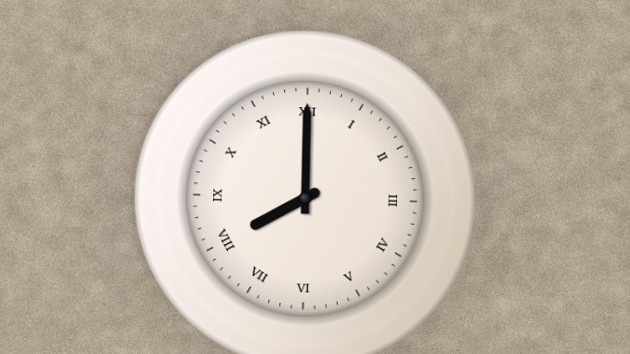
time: 8.00
